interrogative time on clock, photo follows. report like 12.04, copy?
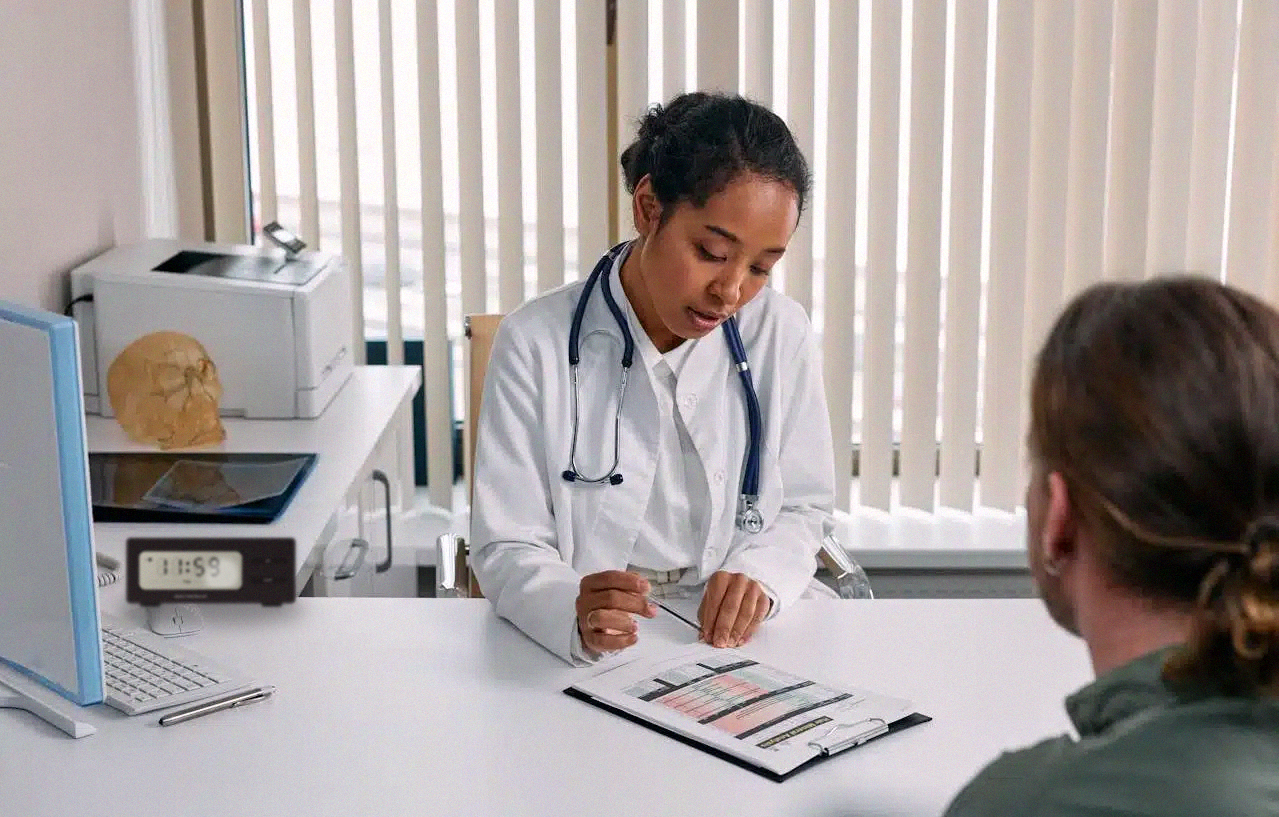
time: 11.59
